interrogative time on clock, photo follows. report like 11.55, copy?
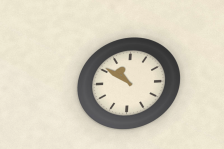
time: 10.51
